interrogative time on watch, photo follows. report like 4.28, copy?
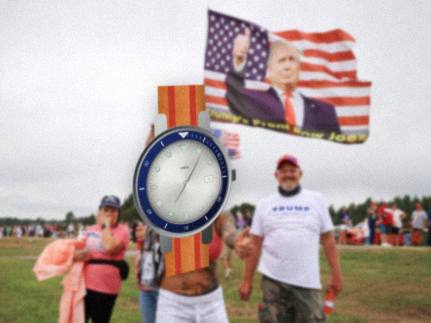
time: 7.06
